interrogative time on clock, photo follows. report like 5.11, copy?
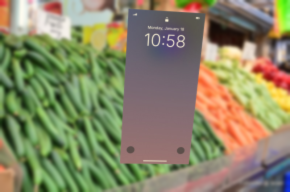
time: 10.58
